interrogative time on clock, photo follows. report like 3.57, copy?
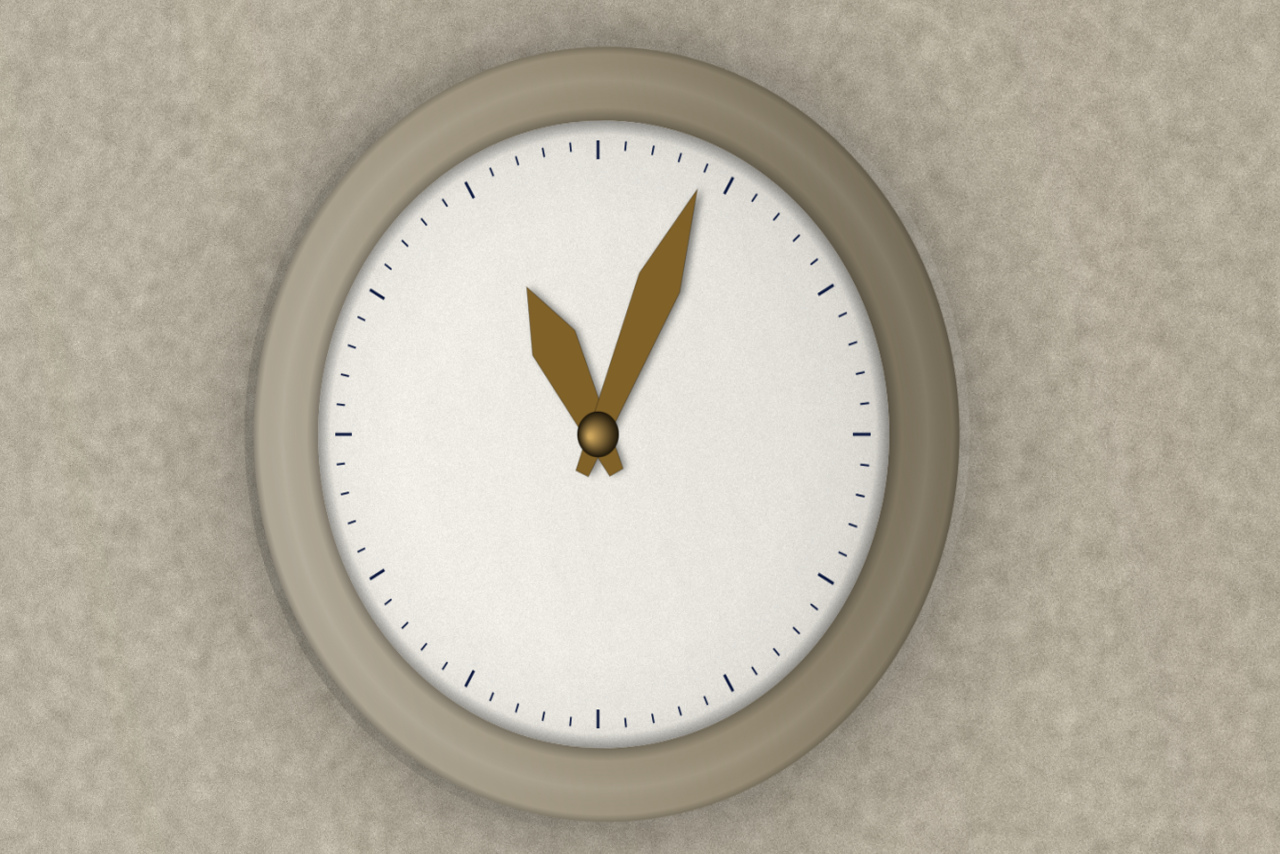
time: 11.04
